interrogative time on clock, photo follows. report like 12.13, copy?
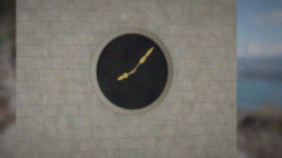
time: 8.07
